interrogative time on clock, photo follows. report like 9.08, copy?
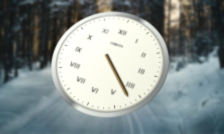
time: 4.22
